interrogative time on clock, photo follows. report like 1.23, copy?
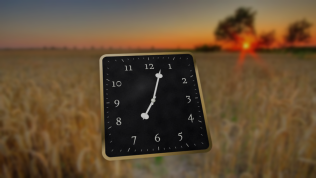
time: 7.03
